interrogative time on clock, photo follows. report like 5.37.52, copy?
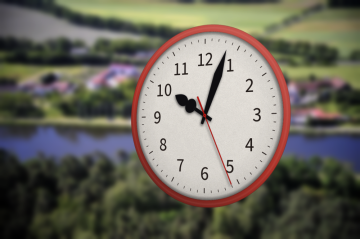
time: 10.03.26
